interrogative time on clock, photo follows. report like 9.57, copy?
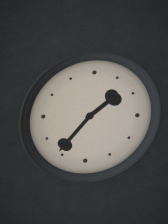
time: 1.36
